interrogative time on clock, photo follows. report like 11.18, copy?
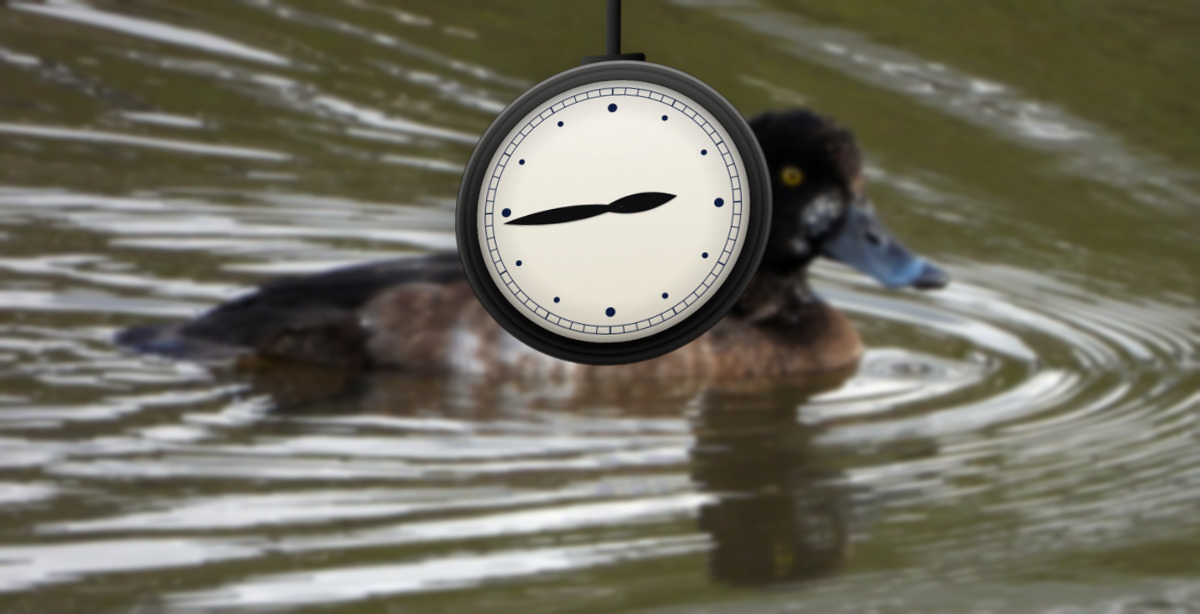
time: 2.44
